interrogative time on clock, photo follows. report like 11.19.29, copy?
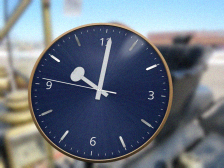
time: 10.00.46
